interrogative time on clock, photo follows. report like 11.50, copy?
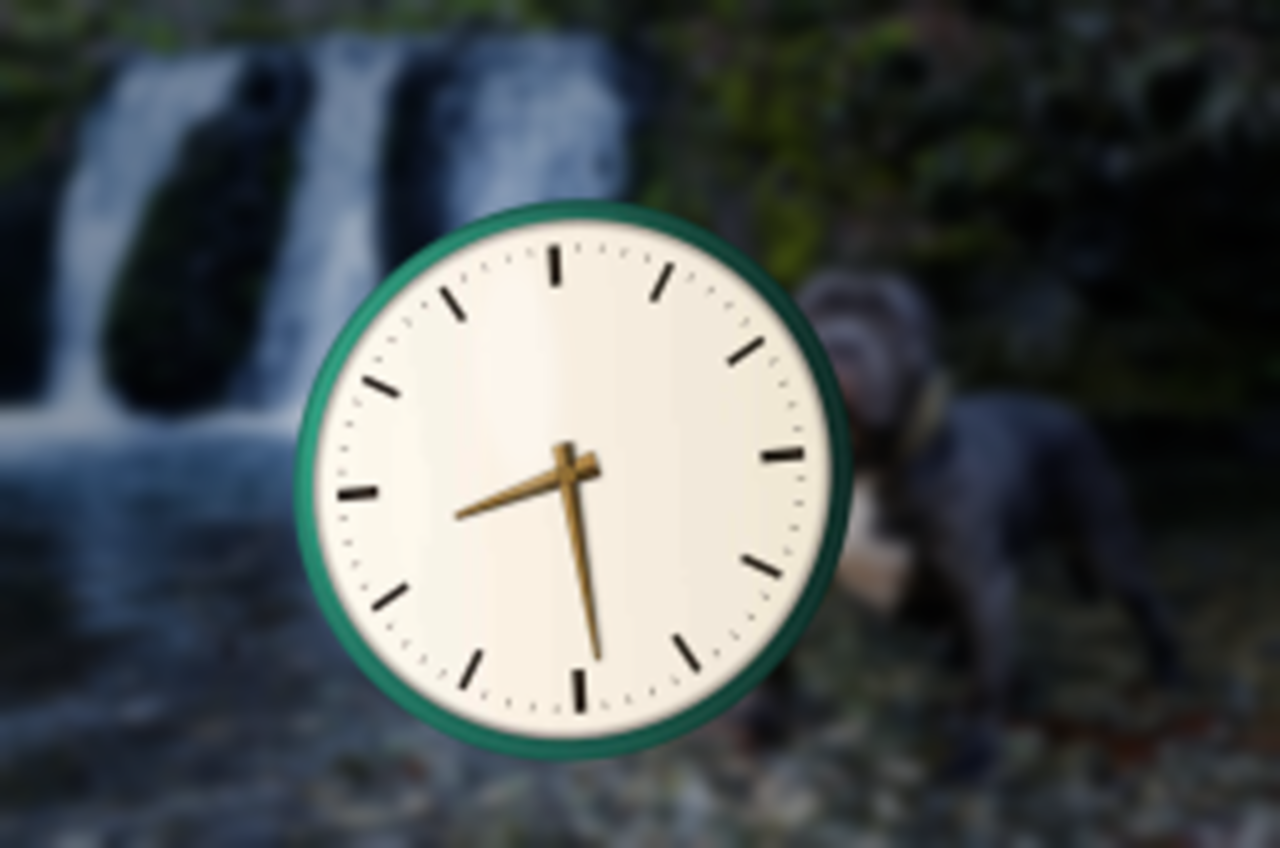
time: 8.29
